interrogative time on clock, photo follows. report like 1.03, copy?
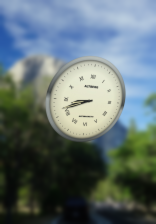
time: 8.42
